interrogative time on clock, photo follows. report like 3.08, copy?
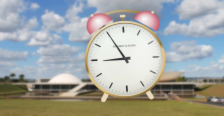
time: 8.55
